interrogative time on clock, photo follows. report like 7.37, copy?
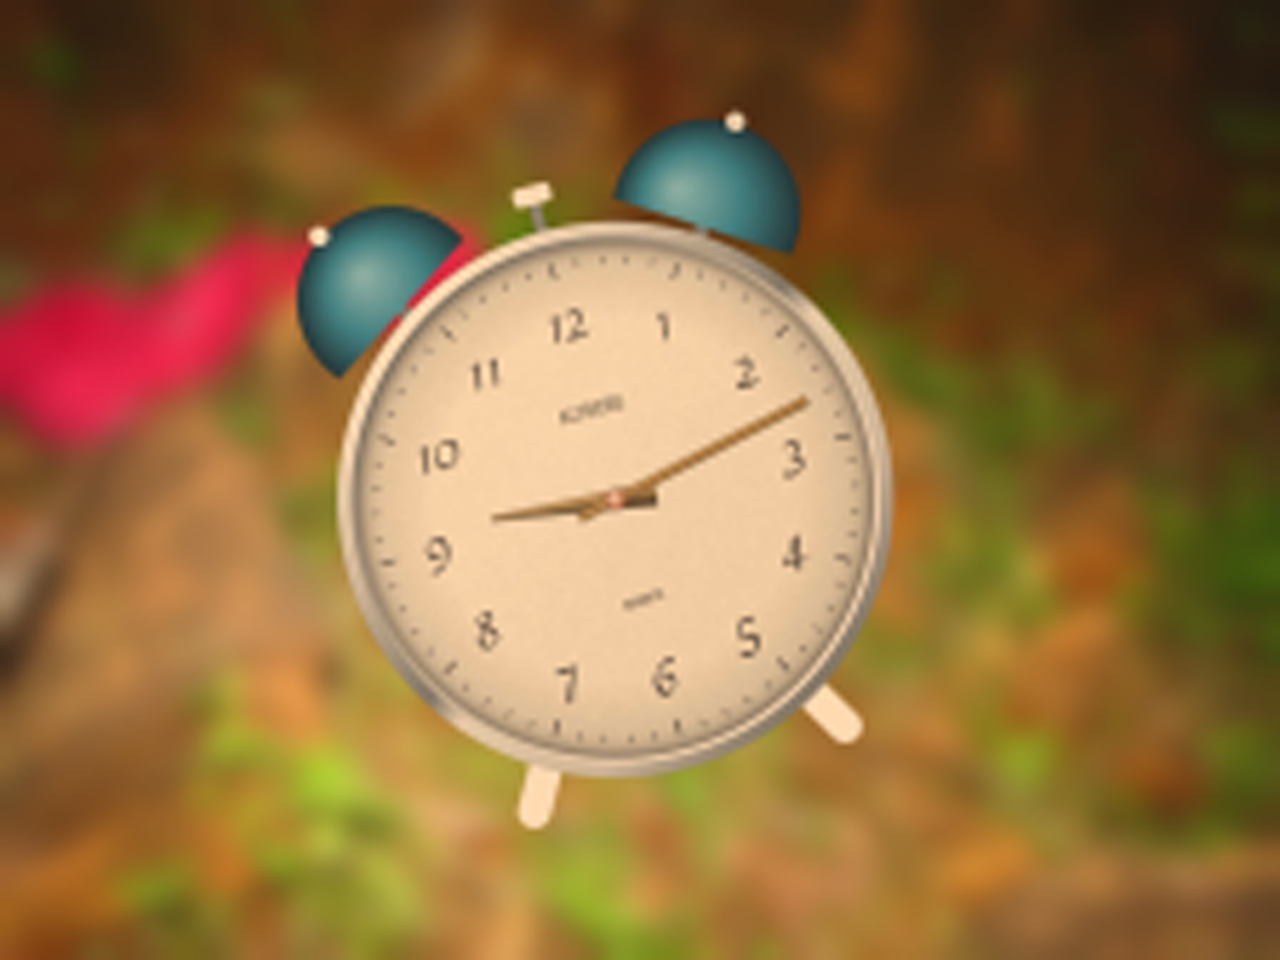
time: 9.13
